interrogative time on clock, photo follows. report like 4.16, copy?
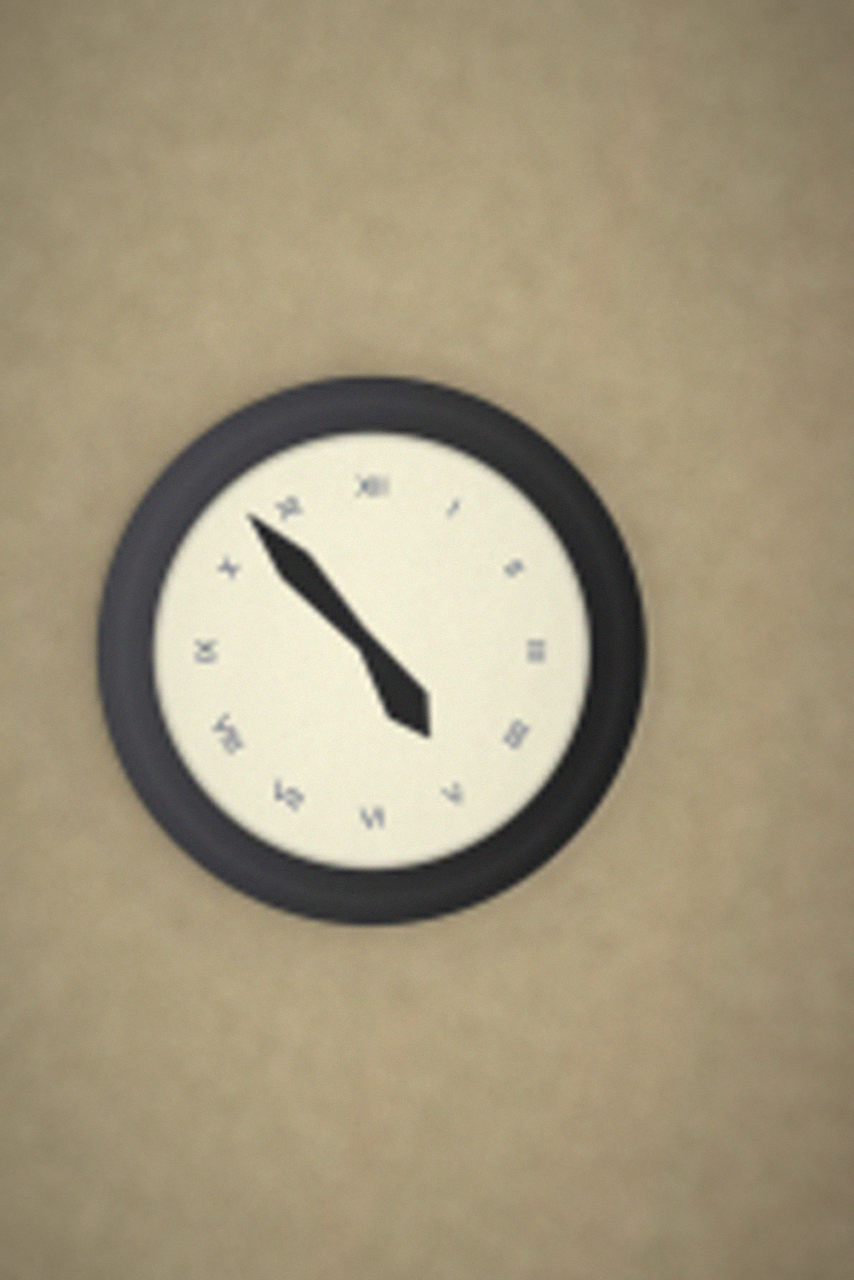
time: 4.53
